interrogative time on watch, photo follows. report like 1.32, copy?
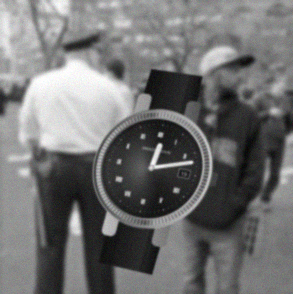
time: 12.12
